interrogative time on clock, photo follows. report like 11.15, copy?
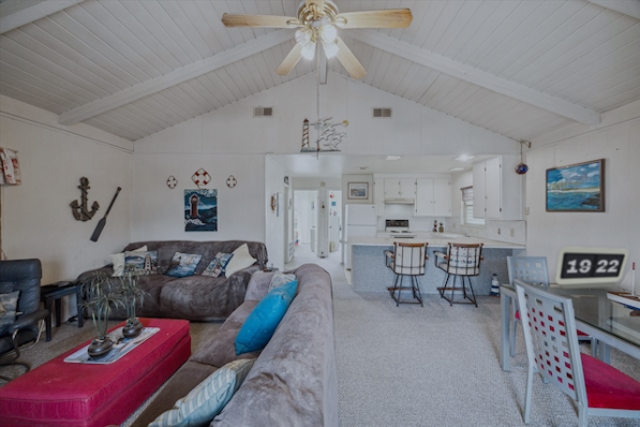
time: 19.22
